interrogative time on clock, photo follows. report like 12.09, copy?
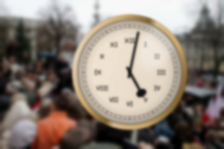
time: 5.02
